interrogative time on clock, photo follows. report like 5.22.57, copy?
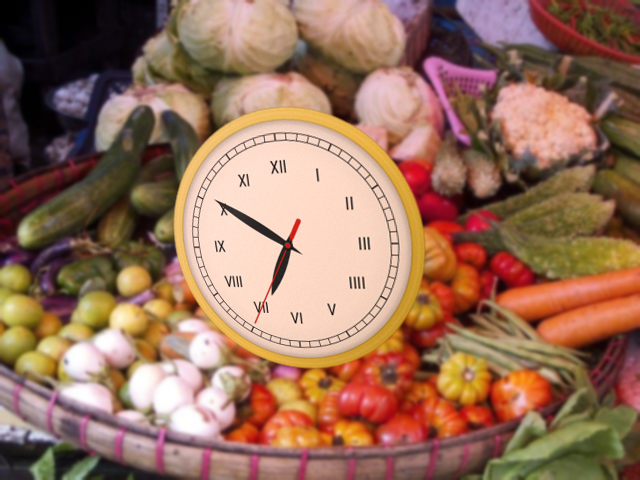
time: 6.50.35
